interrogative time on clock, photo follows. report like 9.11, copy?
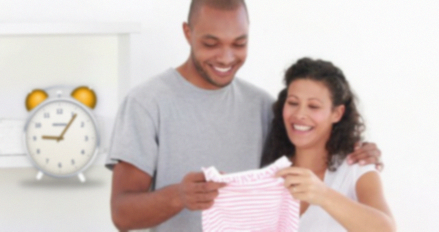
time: 9.06
